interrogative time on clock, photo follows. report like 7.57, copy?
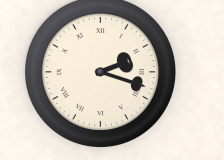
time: 2.18
